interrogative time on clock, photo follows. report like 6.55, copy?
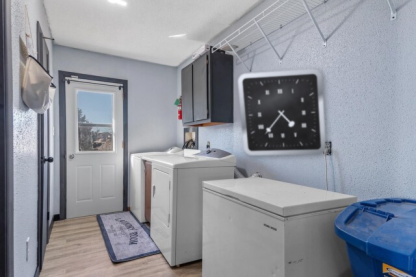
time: 4.37
